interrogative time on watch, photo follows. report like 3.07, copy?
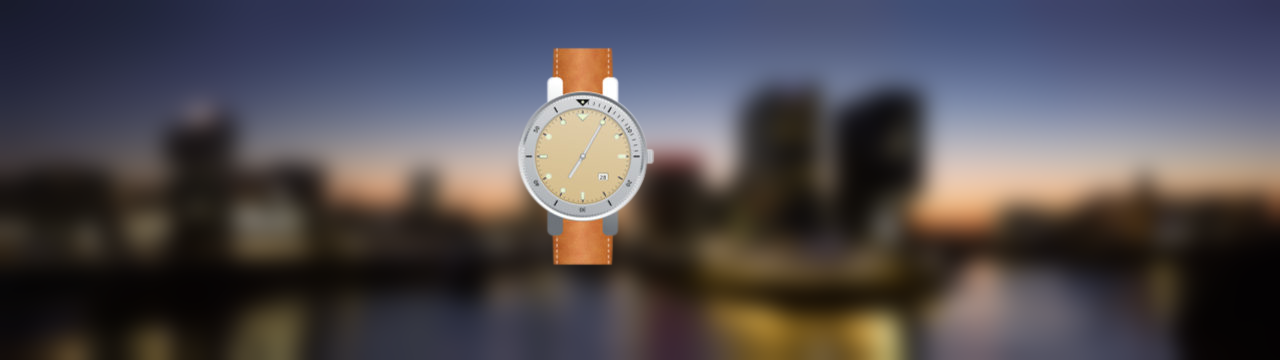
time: 7.05
